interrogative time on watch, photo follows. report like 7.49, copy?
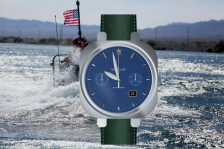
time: 9.58
